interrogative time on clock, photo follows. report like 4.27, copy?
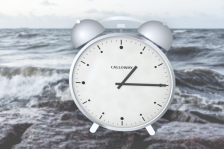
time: 1.15
